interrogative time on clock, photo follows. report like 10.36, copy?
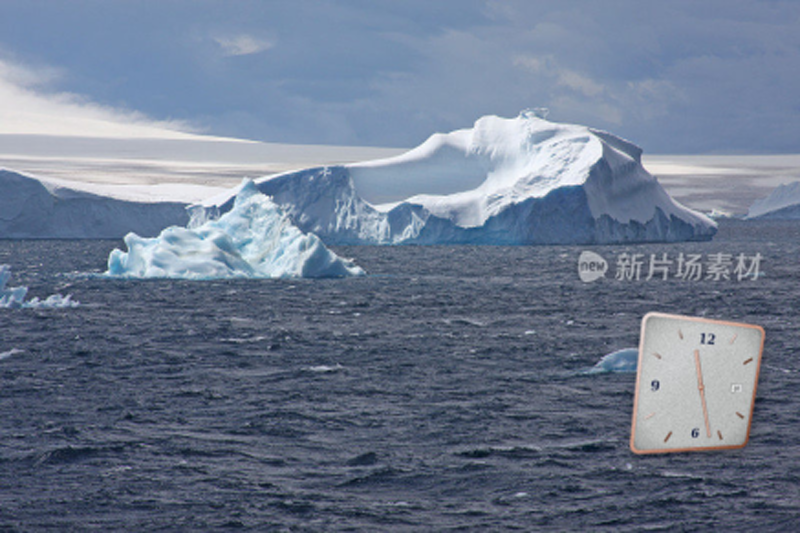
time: 11.27
